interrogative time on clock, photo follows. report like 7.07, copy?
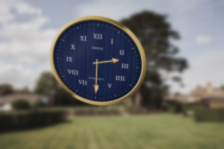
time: 2.30
